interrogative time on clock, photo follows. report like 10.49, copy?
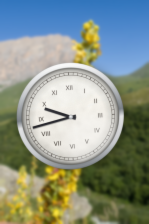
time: 9.43
